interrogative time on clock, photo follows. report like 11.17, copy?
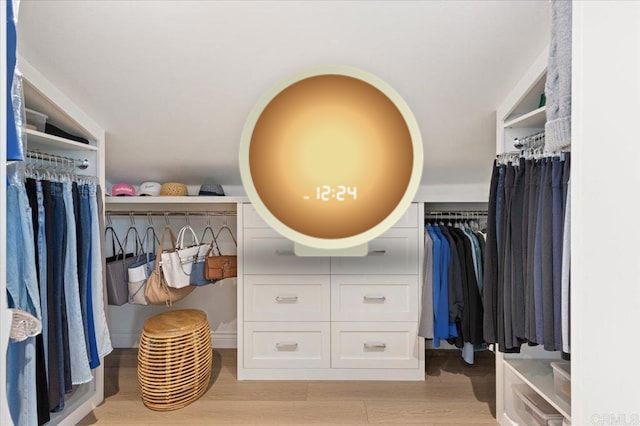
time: 12.24
